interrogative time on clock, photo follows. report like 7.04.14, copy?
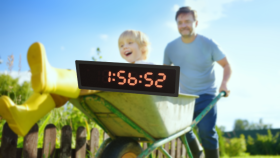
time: 1.56.52
